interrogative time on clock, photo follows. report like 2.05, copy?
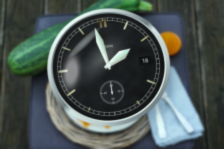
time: 1.58
